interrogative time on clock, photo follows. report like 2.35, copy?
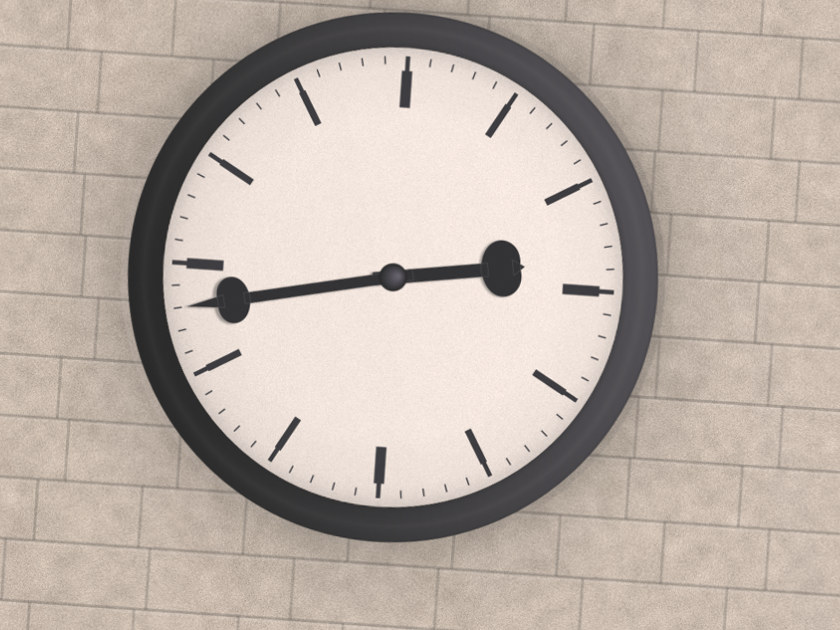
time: 2.43
